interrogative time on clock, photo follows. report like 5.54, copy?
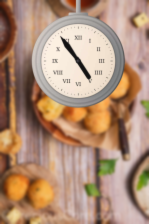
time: 4.54
